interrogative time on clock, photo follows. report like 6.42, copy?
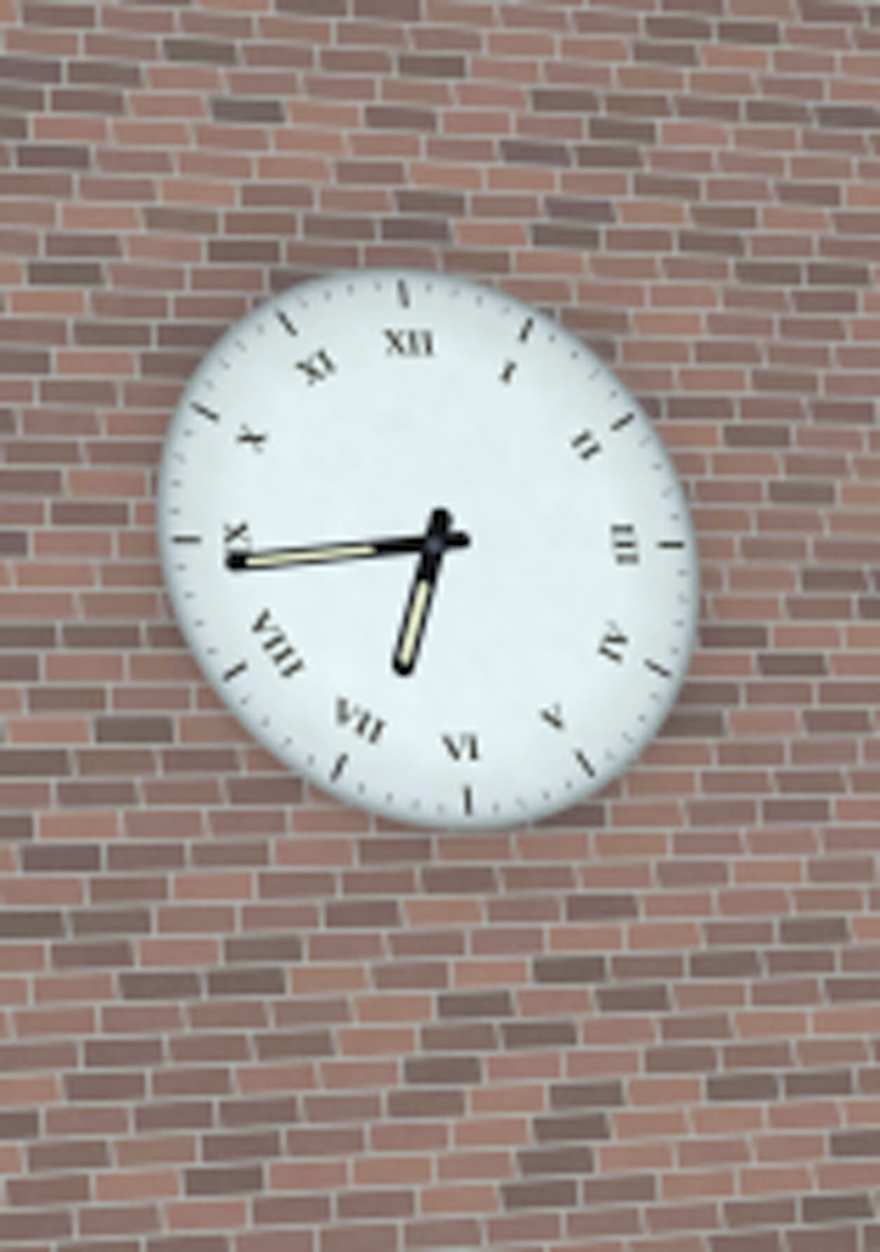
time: 6.44
